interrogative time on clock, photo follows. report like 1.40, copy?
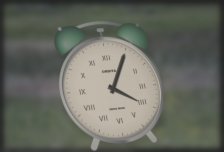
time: 4.05
